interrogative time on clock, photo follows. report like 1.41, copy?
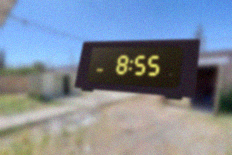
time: 8.55
